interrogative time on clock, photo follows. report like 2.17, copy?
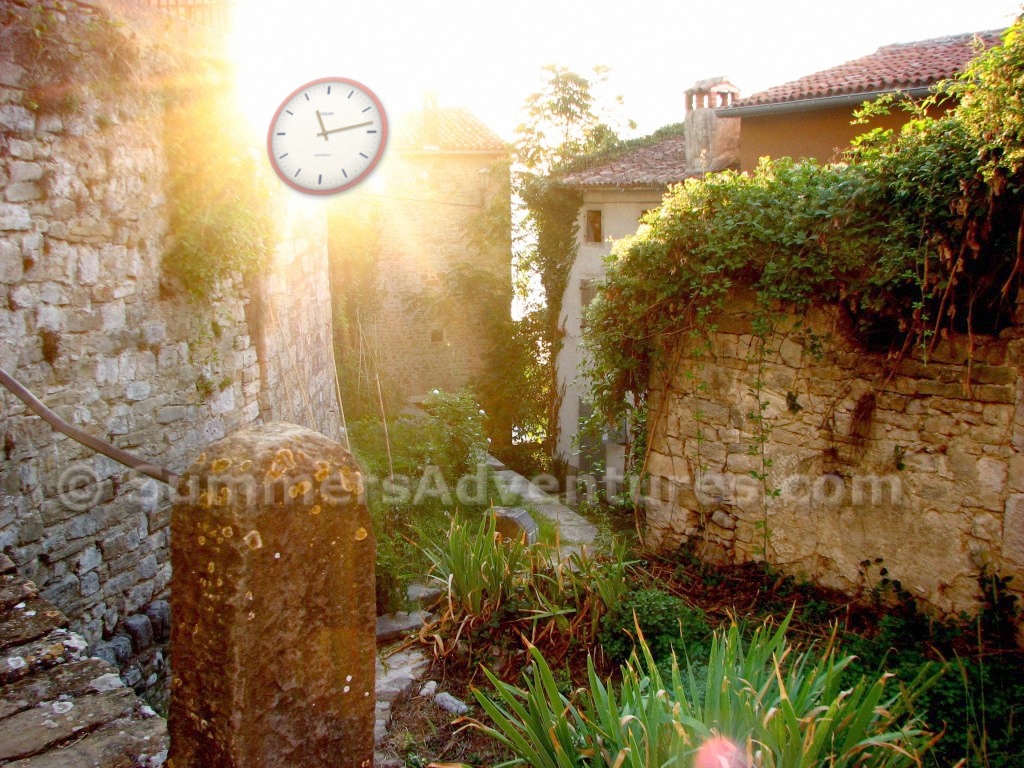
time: 11.13
